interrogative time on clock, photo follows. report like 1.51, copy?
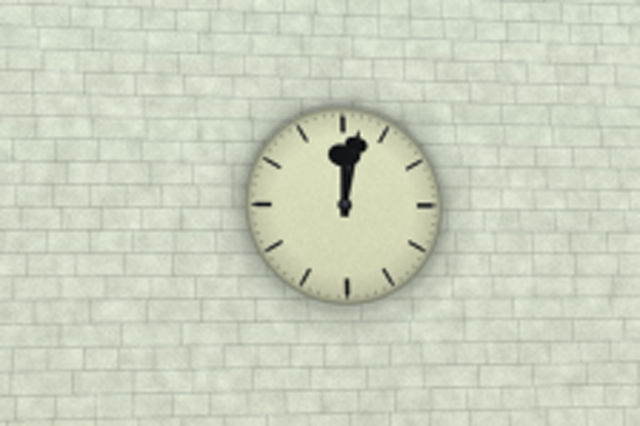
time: 12.02
